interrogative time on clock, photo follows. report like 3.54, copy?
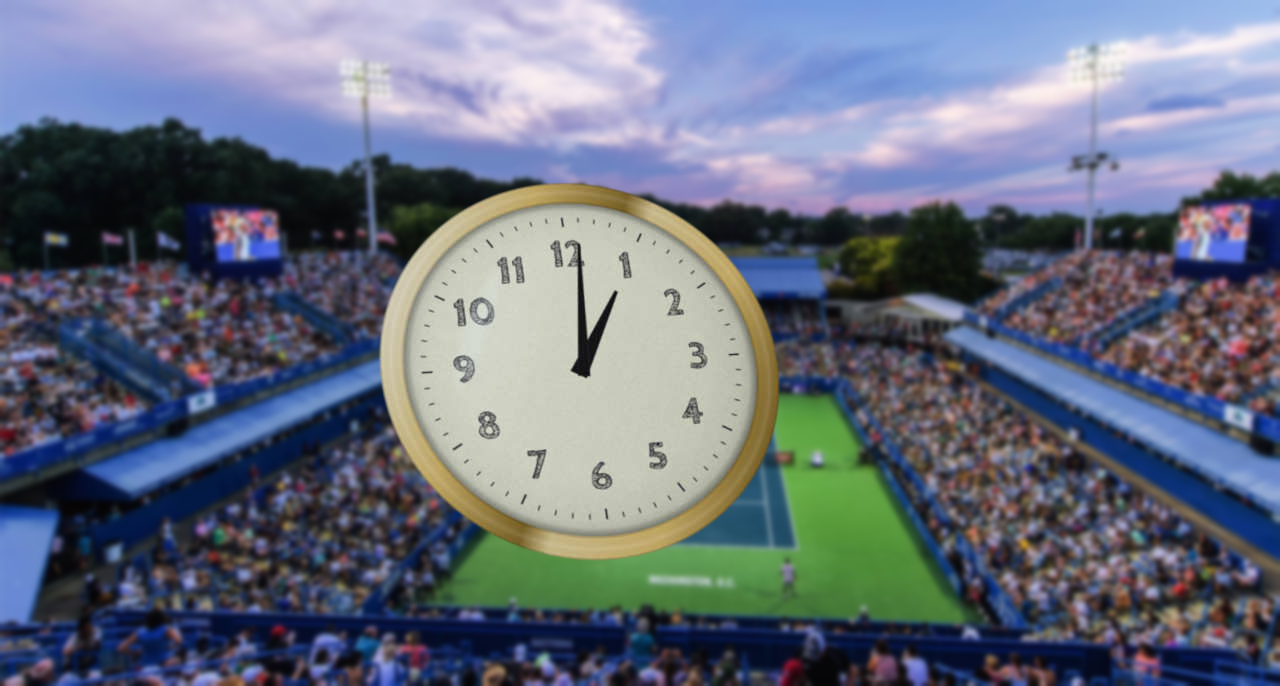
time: 1.01
